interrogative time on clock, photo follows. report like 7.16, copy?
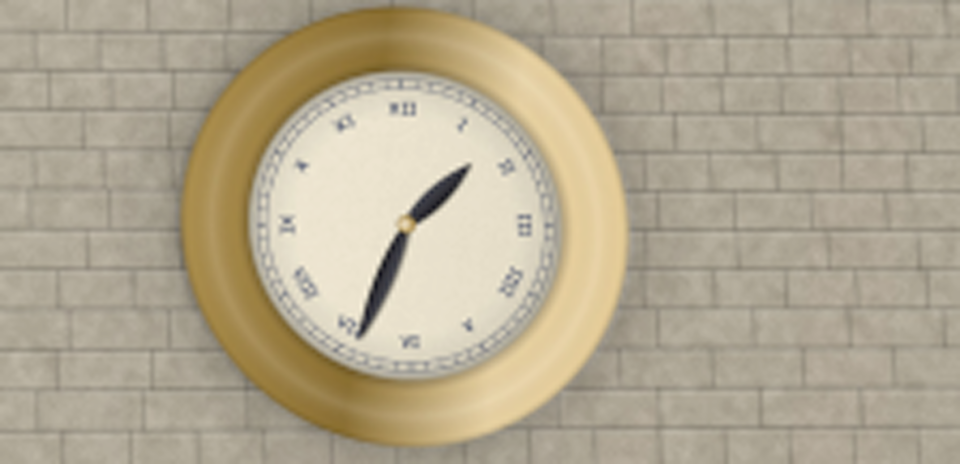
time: 1.34
